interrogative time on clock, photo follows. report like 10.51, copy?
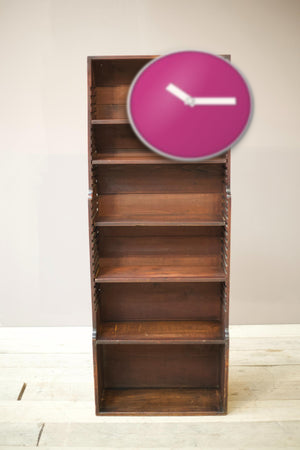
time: 10.15
